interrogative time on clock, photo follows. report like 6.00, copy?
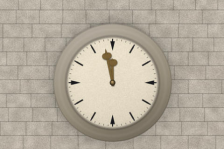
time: 11.58
